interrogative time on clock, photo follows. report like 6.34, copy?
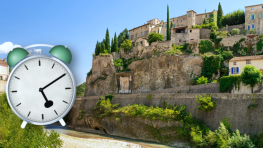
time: 5.10
